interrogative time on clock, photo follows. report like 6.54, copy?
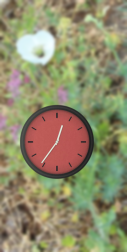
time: 12.36
